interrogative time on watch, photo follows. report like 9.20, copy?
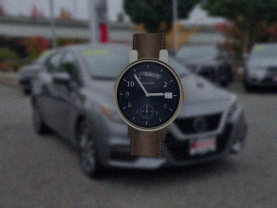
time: 2.54
